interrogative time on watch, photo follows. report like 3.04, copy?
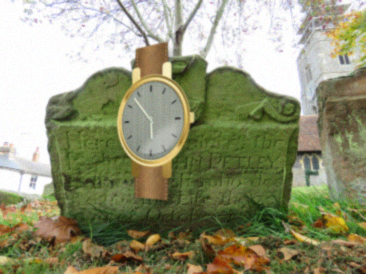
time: 5.53
